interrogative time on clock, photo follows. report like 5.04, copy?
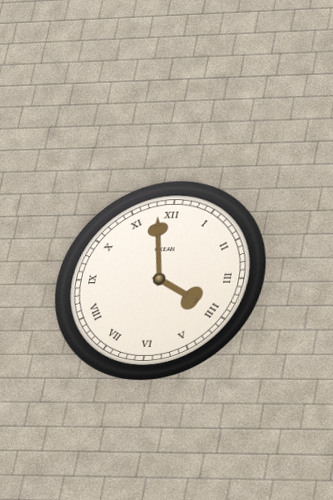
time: 3.58
